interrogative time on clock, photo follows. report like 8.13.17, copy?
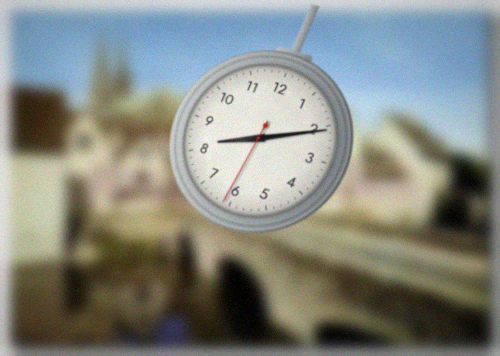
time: 8.10.31
